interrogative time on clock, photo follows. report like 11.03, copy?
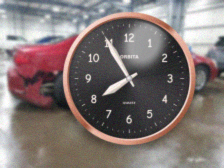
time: 7.55
